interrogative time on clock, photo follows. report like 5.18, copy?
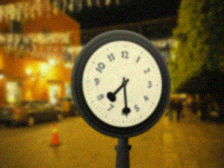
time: 7.29
